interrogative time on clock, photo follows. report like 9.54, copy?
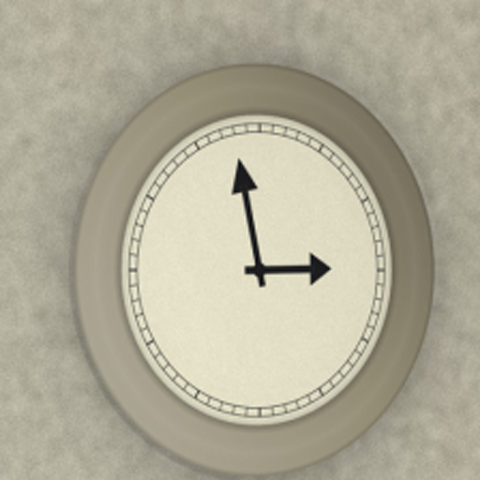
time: 2.58
